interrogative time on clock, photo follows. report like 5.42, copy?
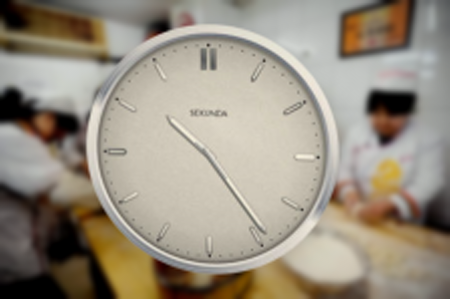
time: 10.24
